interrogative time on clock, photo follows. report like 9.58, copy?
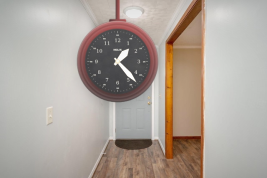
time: 1.23
